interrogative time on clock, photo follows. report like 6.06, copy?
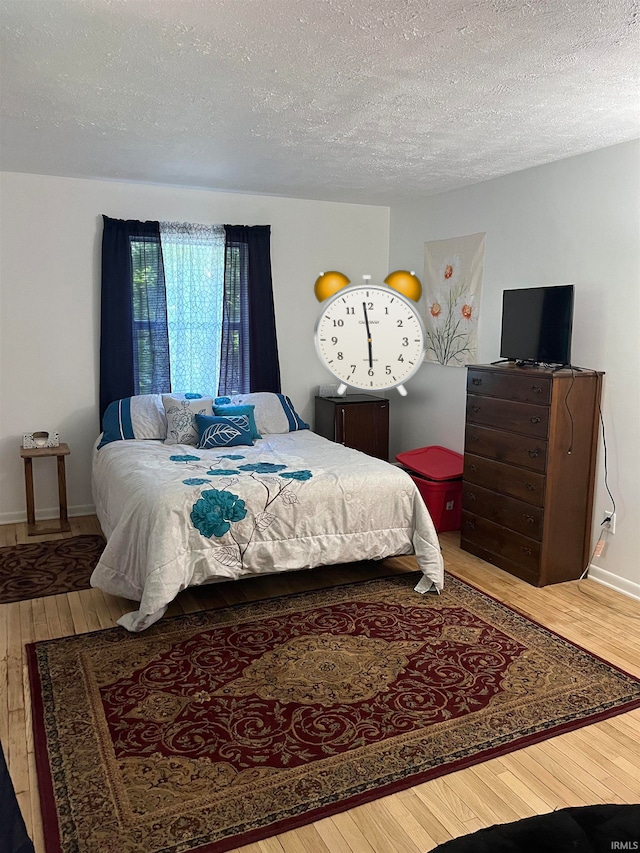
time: 5.59
